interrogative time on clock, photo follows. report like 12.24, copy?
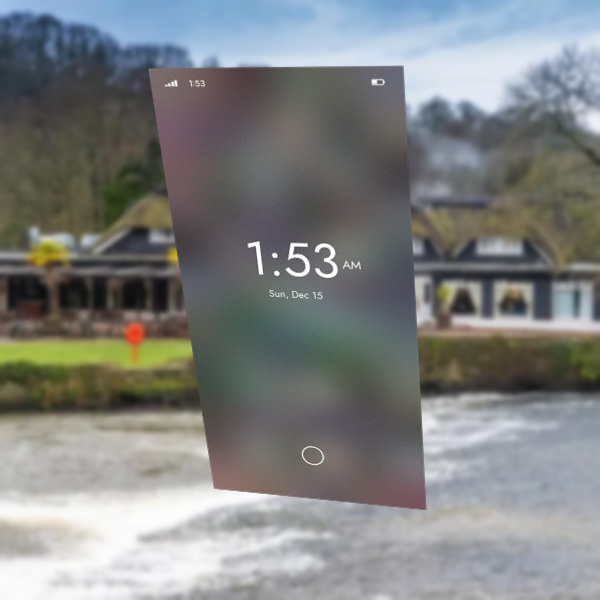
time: 1.53
